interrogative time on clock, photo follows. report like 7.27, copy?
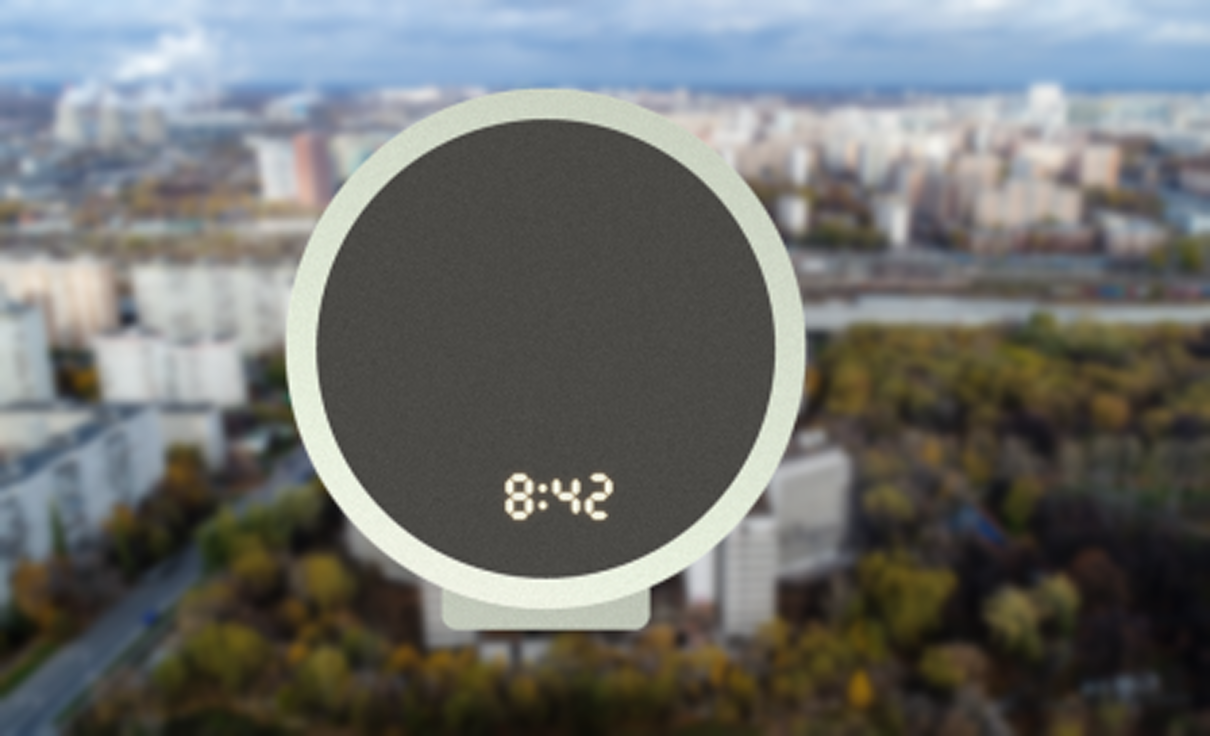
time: 8.42
